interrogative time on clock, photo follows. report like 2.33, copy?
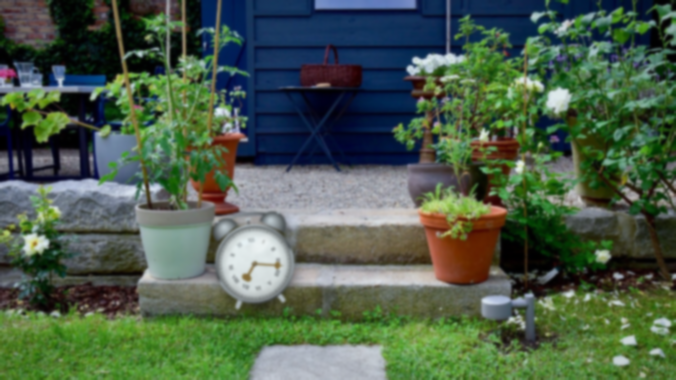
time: 7.17
